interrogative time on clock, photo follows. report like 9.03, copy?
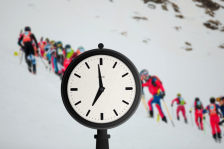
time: 6.59
